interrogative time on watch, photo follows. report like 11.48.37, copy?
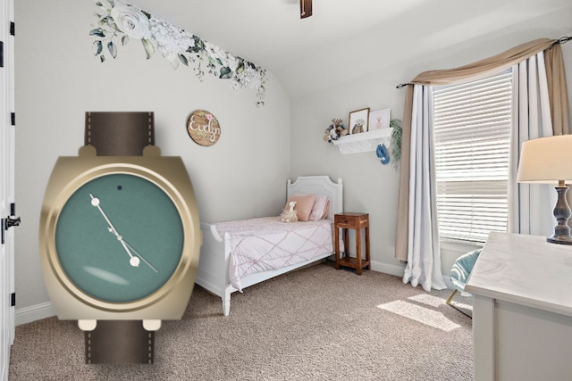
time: 4.54.22
